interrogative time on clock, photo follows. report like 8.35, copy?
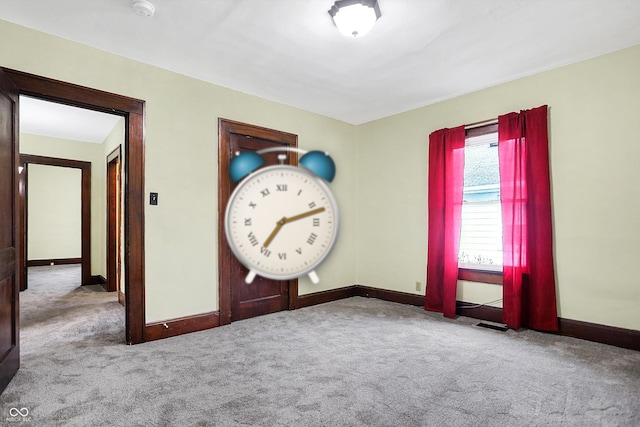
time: 7.12
